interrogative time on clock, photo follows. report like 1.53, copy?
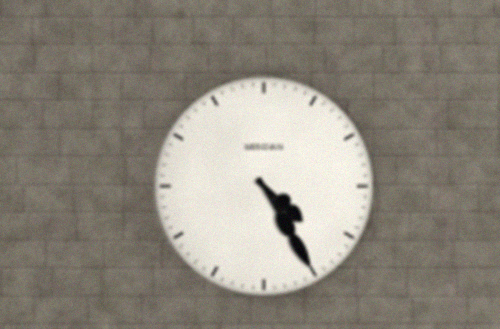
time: 4.25
